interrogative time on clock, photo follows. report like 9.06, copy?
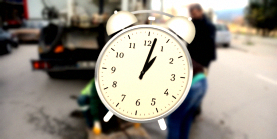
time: 1.02
